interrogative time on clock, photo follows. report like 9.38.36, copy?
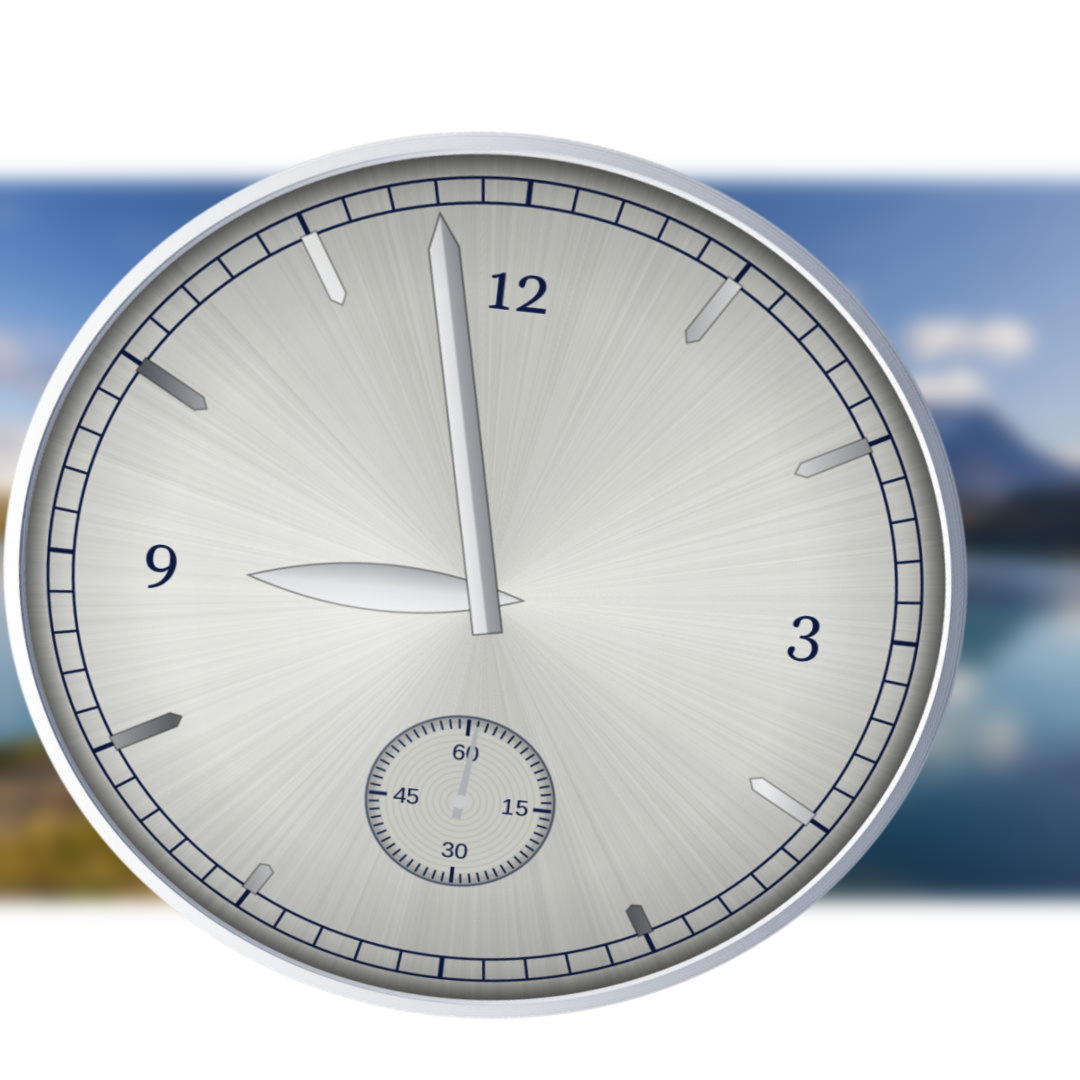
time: 8.58.01
